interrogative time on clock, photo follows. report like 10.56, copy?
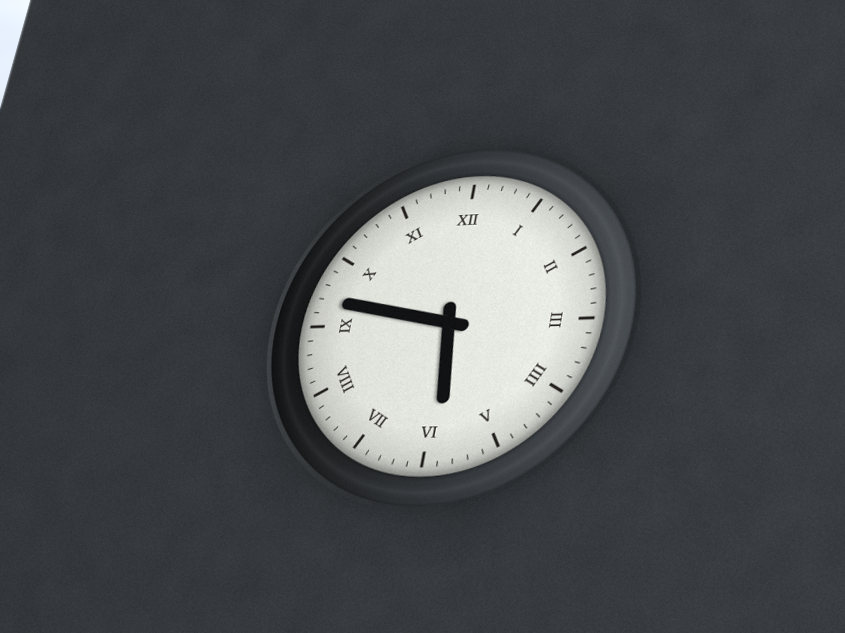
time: 5.47
